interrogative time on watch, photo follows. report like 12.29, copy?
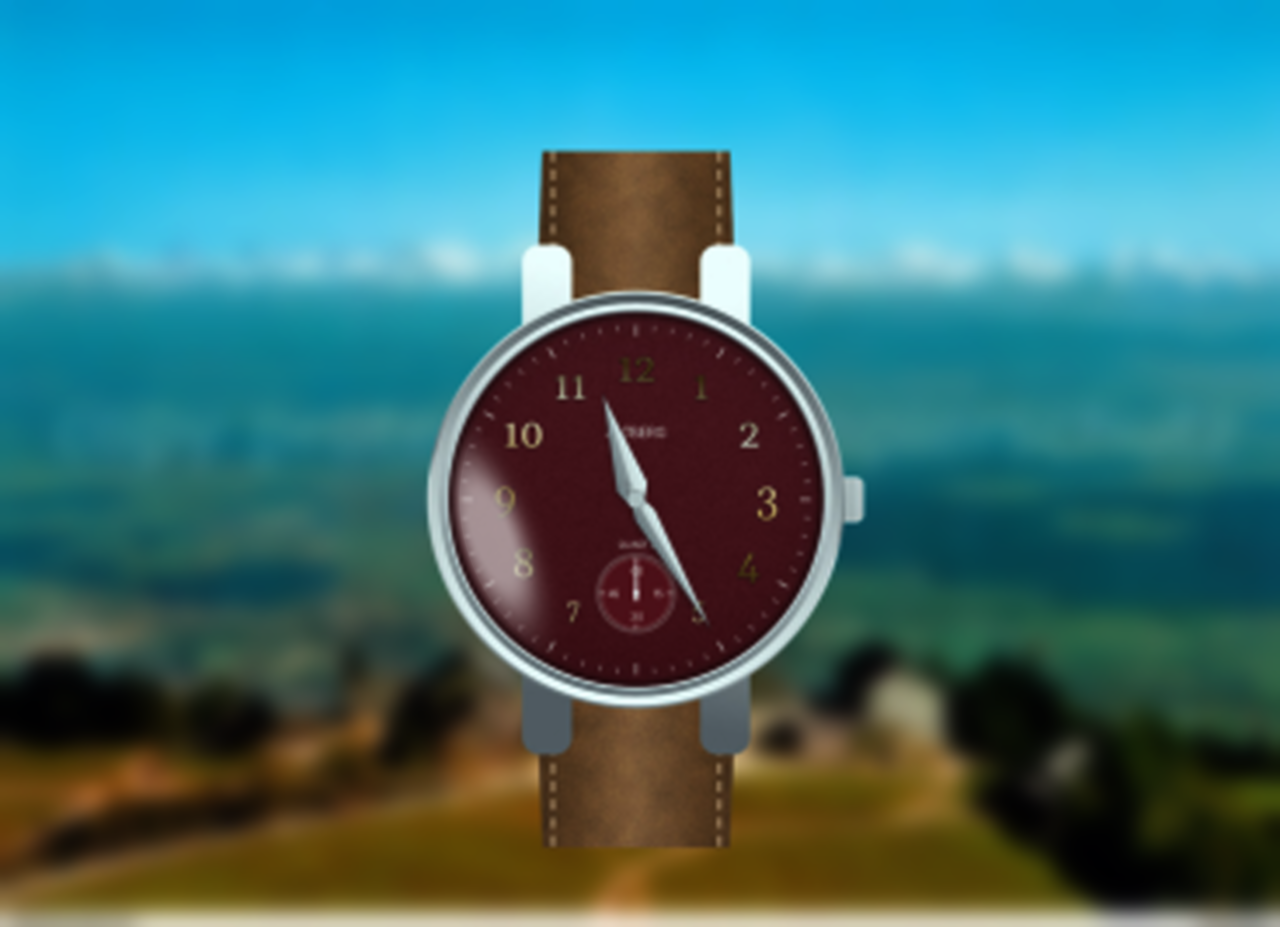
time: 11.25
